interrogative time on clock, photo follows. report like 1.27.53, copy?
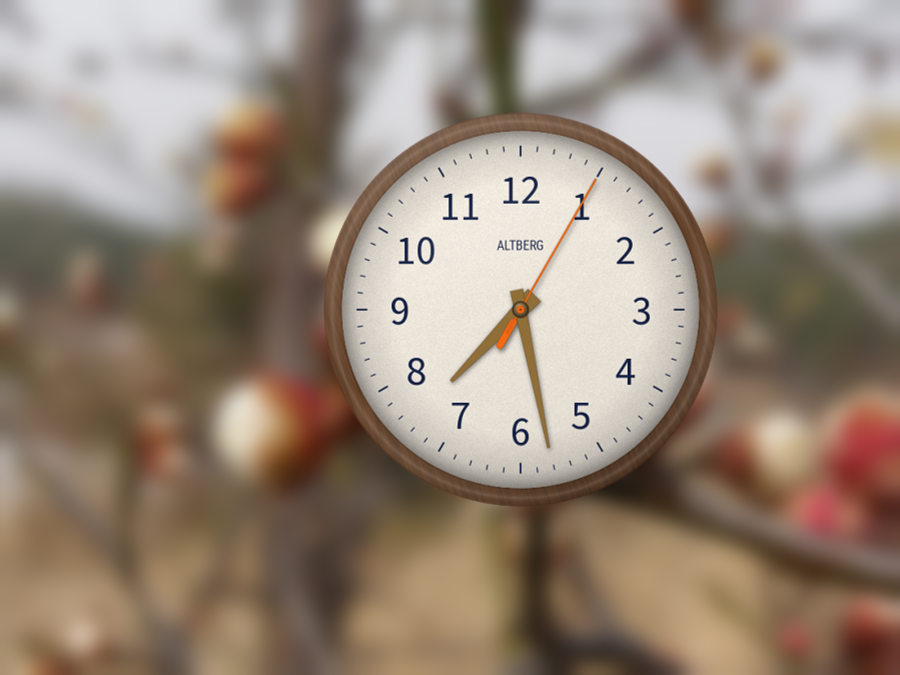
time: 7.28.05
